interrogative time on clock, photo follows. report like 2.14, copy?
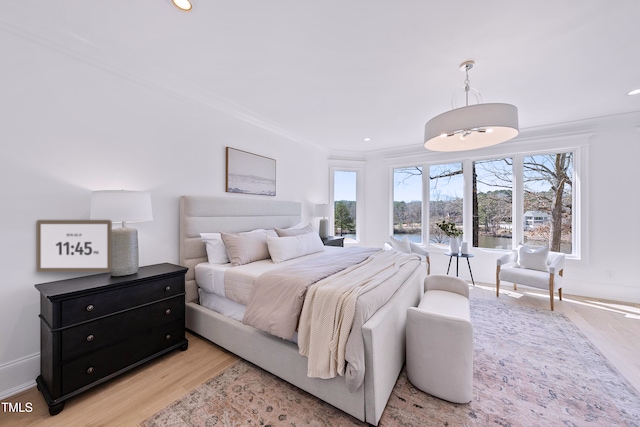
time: 11.45
